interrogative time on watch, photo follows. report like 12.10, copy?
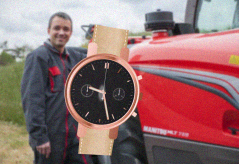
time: 9.27
